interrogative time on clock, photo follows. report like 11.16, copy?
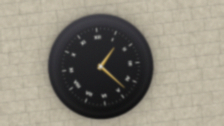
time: 1.23
